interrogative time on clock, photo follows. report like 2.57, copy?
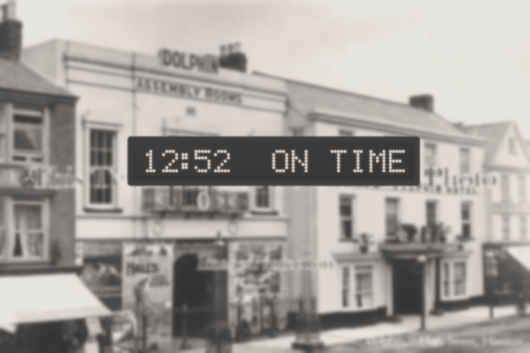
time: 12.52
